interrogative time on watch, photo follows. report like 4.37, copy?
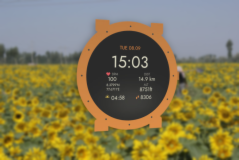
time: 15.03
